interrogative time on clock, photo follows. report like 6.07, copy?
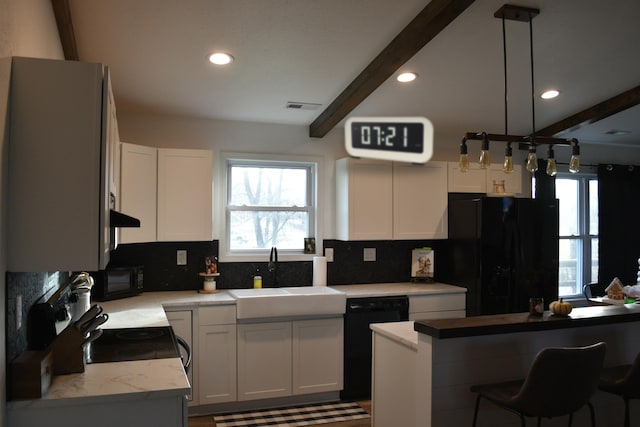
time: 7.21
